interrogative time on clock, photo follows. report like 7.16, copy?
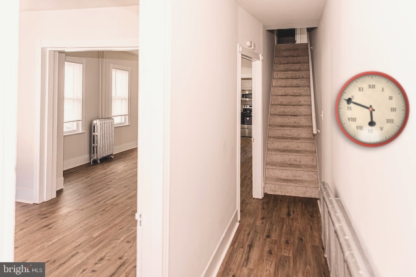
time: 5.48
